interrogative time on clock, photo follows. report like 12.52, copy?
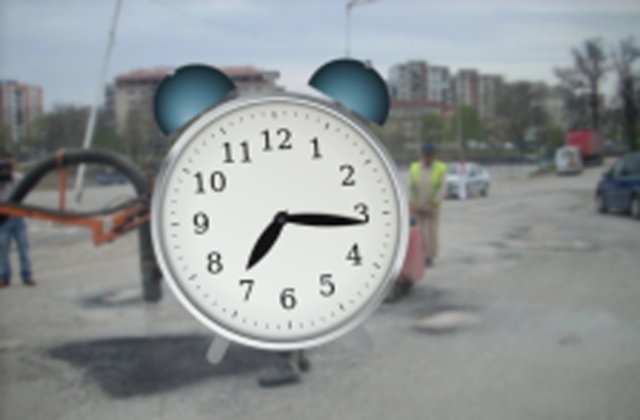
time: 7.16
